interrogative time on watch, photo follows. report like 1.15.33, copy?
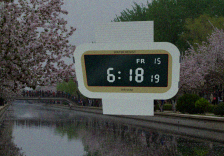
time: 6.18.19
